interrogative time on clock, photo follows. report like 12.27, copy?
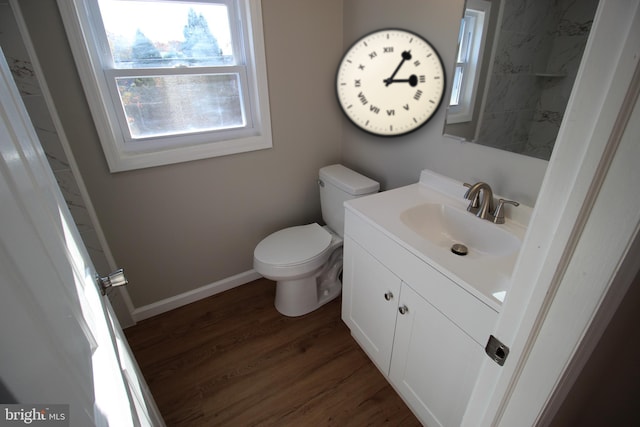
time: 3.06
